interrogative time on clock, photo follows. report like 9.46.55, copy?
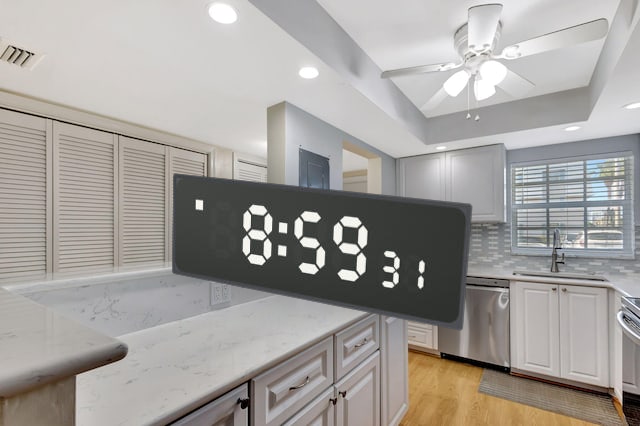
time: 8.59.31
